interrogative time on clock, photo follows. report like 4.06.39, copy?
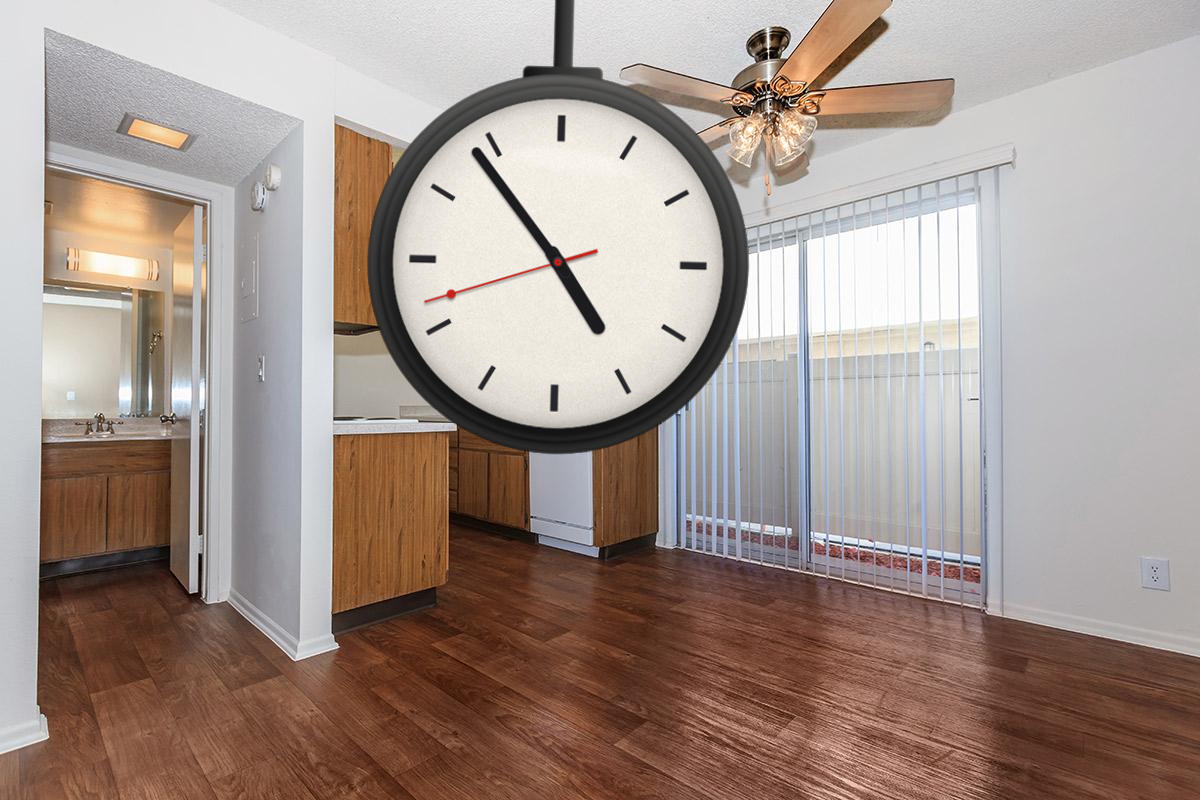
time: 4.53.42
